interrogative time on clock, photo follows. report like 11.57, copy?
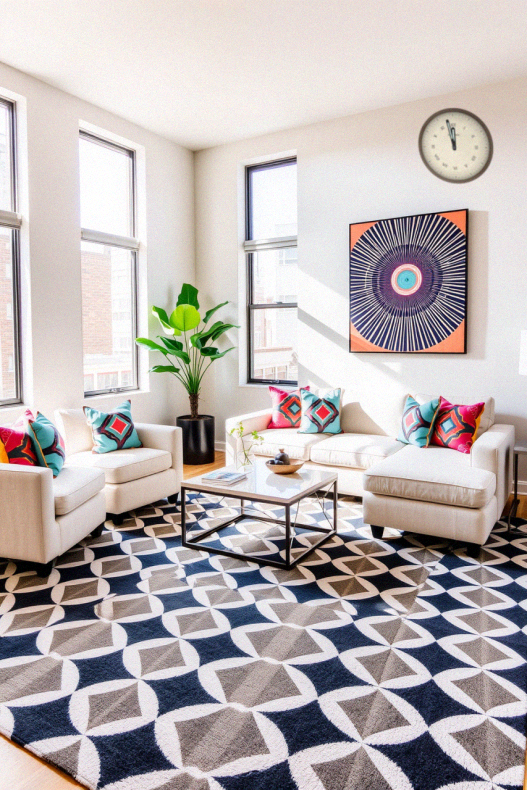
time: 11.58
